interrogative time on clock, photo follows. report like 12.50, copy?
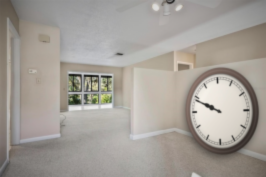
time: 9.49
